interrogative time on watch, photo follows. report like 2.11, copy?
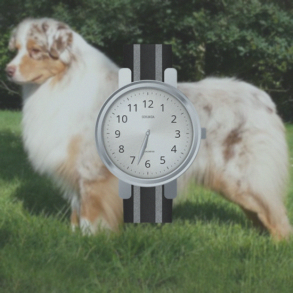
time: 6.33
